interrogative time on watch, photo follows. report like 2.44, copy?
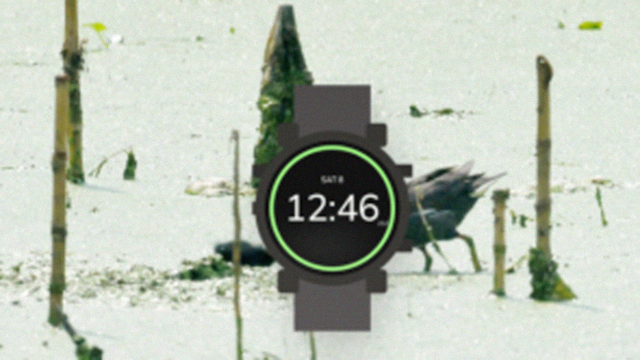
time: 12.46
